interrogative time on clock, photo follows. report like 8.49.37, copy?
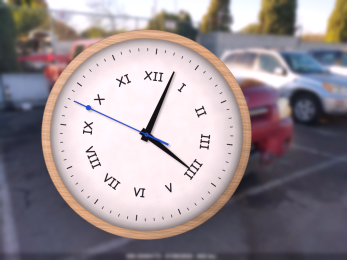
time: 4.02.48
